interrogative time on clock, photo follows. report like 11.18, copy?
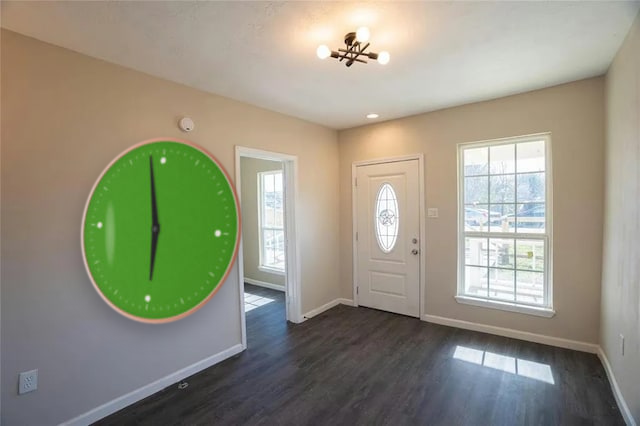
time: 5.58
